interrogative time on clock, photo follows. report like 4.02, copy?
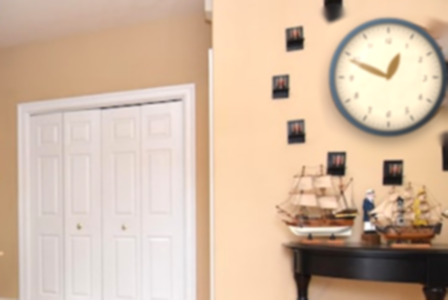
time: 12.49
